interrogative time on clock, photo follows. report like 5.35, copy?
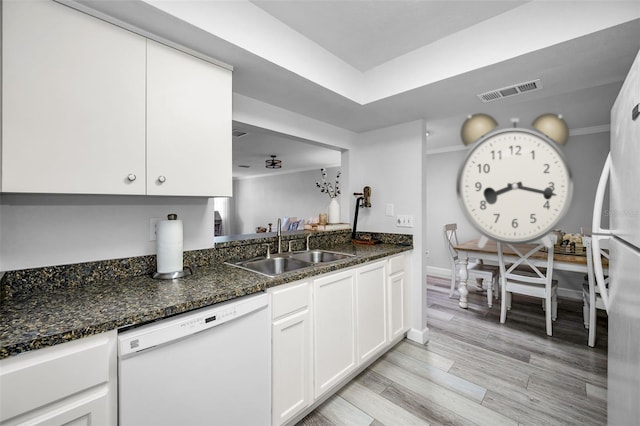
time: 8.17
